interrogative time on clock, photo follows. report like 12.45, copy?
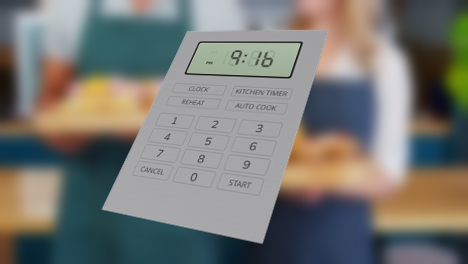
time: 9.16
